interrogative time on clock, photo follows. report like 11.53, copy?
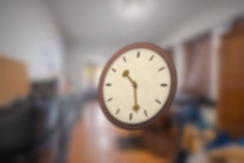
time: 10.28
